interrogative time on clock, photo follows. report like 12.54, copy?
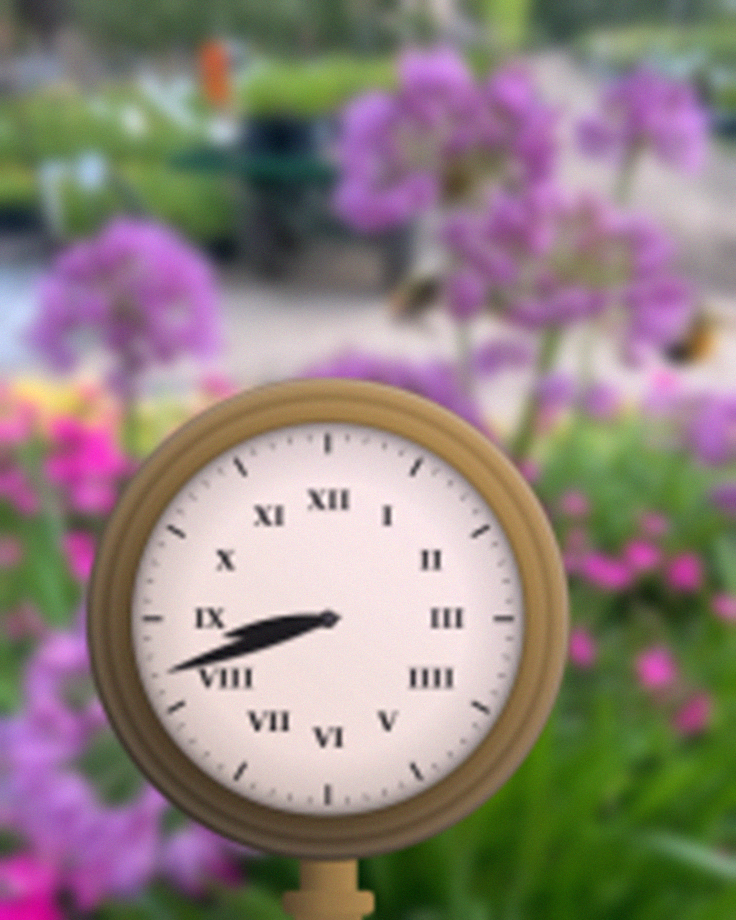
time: 8.42
